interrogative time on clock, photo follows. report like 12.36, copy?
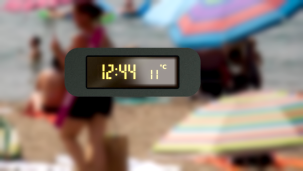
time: 12.44
